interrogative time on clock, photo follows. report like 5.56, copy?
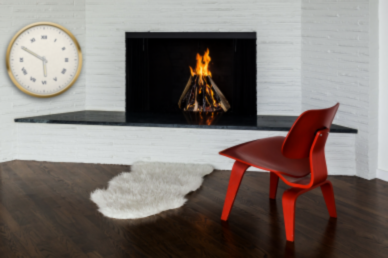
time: 5.50
